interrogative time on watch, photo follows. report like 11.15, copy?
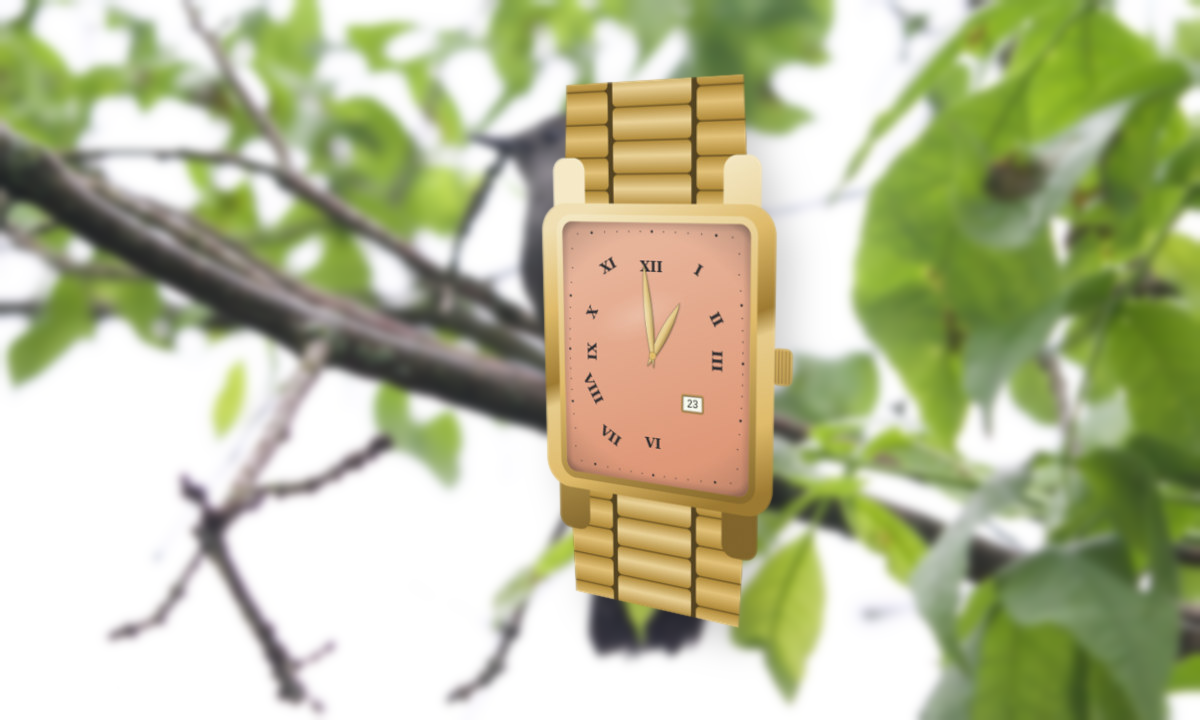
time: 12.59
